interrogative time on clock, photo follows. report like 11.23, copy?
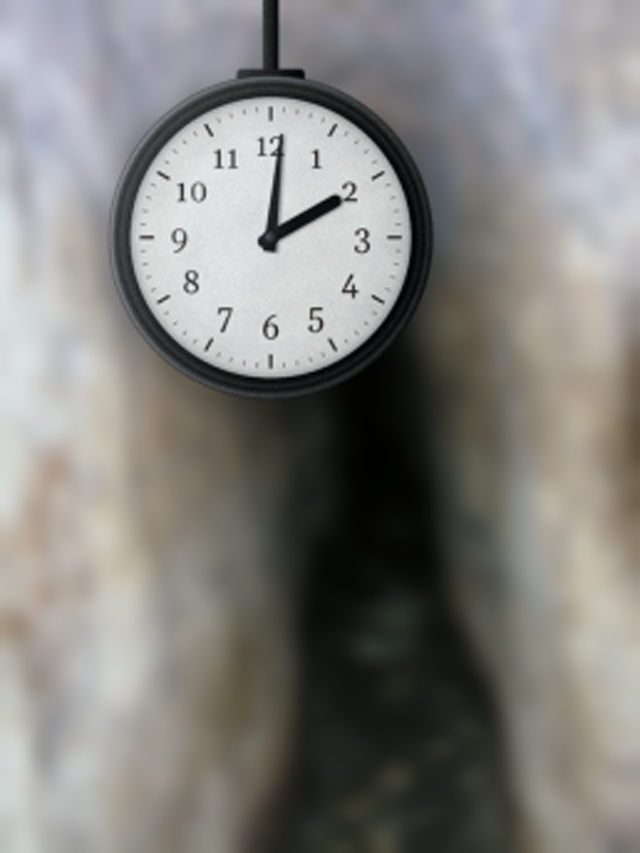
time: 2.01
